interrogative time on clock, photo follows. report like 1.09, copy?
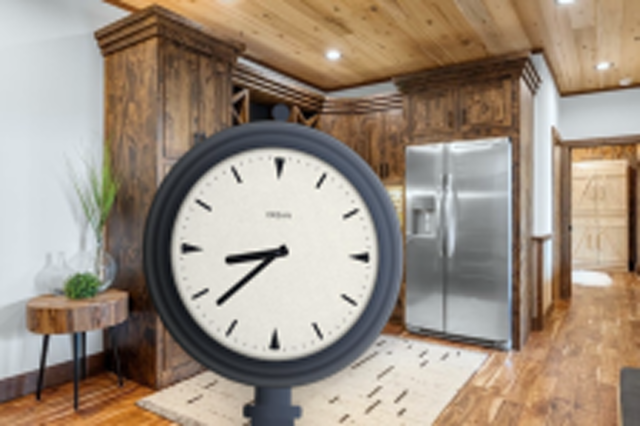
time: 8.38
